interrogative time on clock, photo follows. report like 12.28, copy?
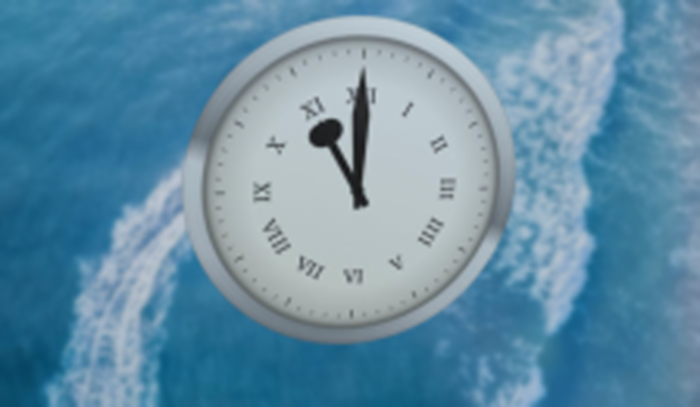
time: 11.00
